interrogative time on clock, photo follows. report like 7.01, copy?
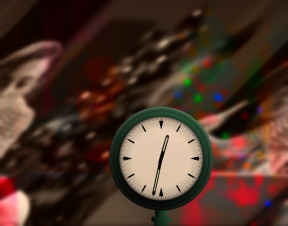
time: 12.32
